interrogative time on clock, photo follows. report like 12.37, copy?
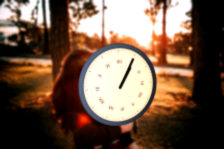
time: 1.05
